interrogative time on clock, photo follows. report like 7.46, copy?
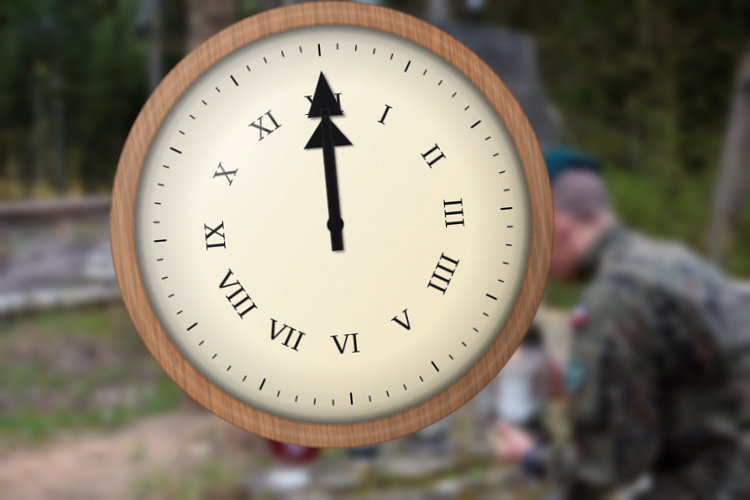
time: 12.00
